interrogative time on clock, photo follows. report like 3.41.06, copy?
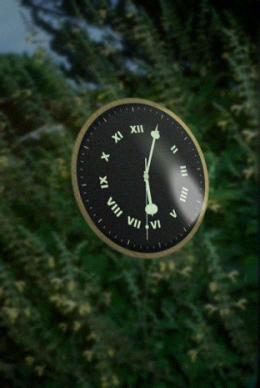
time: 6.04.32
